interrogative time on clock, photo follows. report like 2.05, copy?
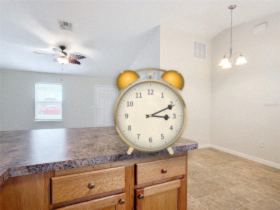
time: 3.11
